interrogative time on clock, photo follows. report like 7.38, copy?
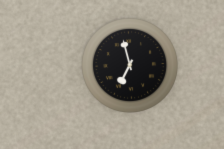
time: 6.58
